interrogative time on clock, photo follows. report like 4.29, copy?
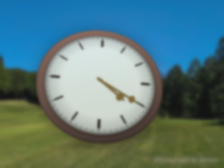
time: 4.20
